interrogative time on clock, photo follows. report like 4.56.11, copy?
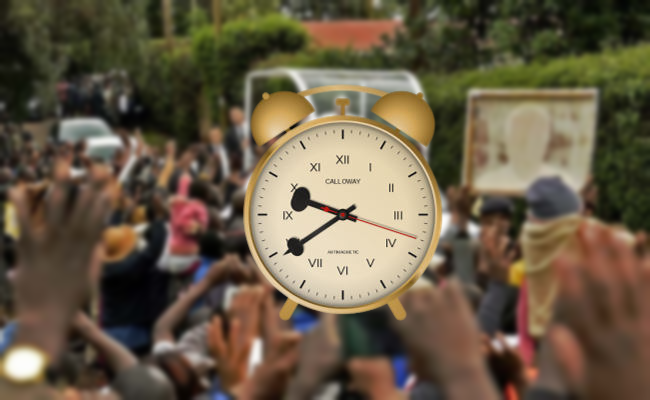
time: 9.39.18
